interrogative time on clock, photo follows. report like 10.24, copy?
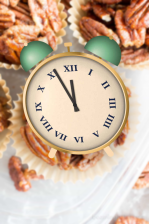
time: 11.56
